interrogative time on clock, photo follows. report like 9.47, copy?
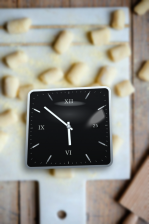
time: 5.52
